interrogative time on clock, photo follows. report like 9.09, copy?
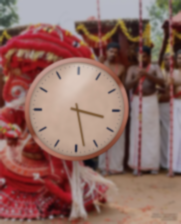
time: 3.28
